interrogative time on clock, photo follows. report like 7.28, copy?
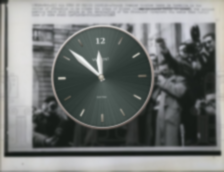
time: 11.52
